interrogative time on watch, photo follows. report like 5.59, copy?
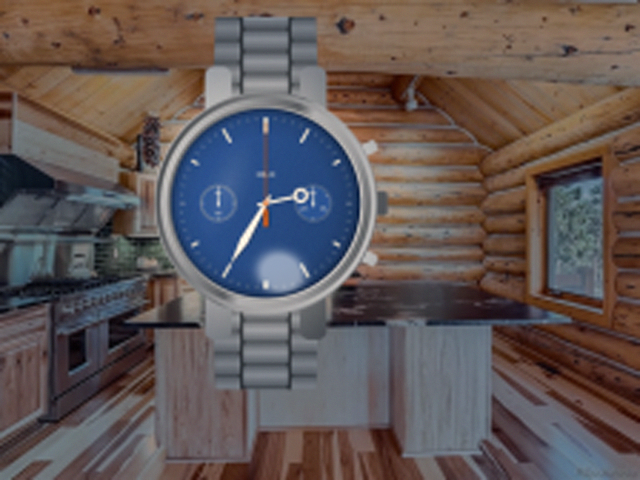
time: 2.35
